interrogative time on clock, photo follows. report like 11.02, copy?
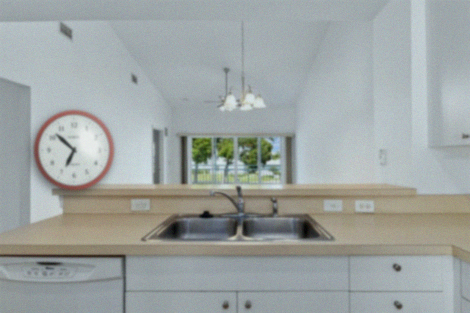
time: 6.52
